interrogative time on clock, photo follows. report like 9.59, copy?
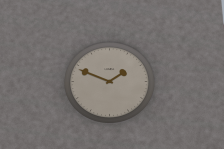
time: 1.49
